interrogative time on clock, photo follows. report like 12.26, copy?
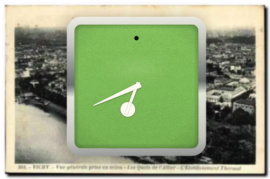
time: 6.41
